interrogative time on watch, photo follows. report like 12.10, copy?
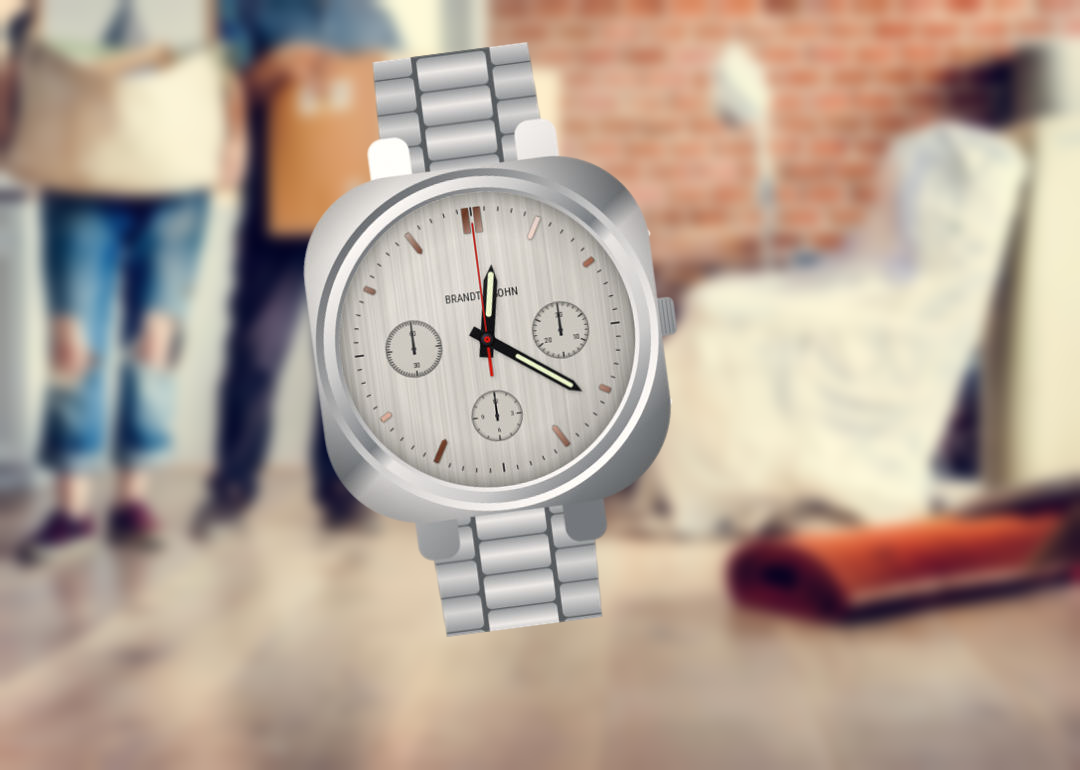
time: 12.21
